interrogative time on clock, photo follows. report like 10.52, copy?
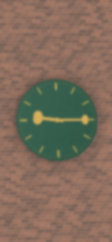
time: 9.15
